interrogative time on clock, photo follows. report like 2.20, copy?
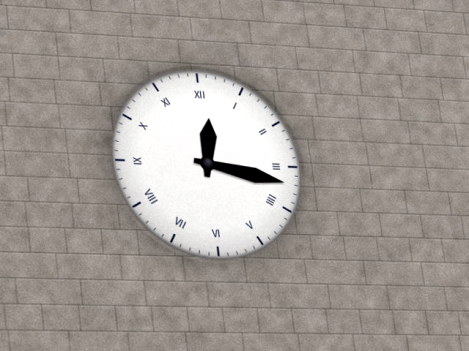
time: 12.17
